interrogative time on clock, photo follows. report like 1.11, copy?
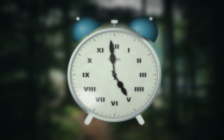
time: 4.59
